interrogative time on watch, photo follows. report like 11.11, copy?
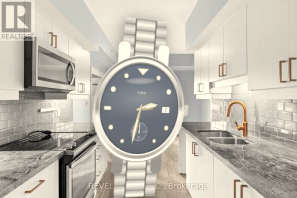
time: 2.32
